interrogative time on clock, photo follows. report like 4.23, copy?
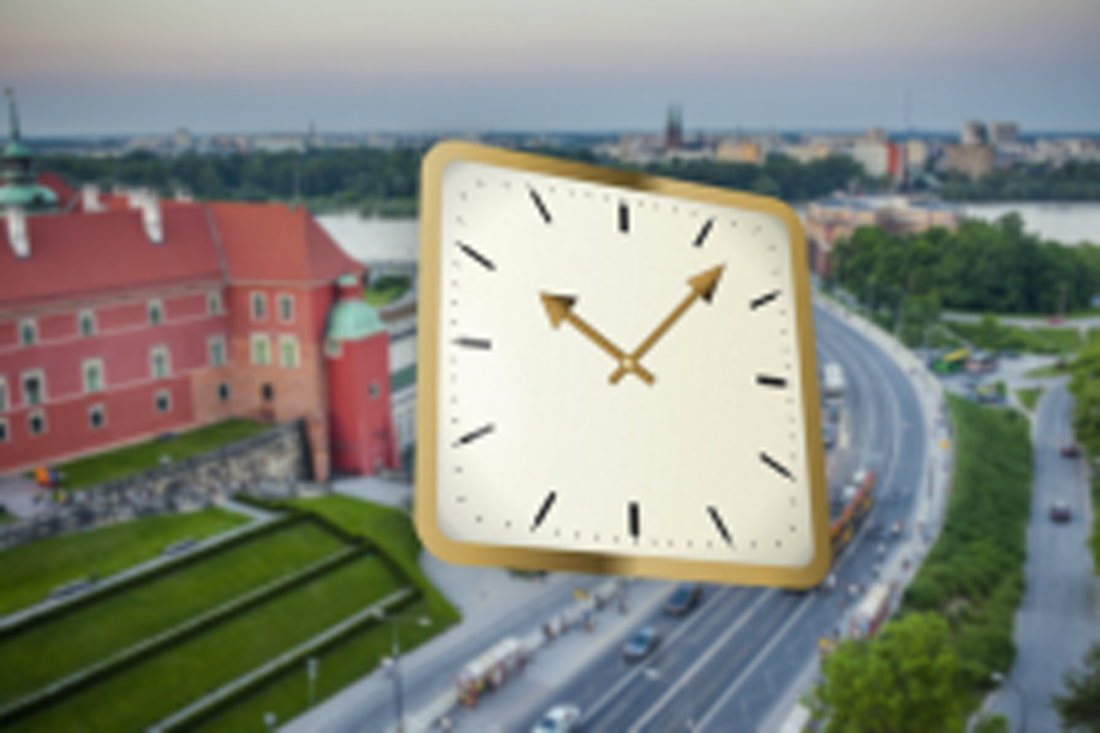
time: 10.07
